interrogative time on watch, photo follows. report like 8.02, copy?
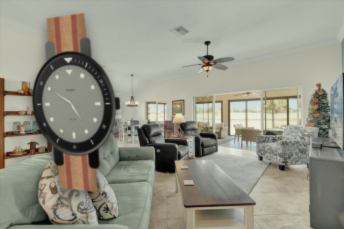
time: 4.50
